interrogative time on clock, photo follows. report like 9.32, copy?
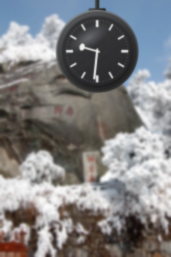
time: 9.31
